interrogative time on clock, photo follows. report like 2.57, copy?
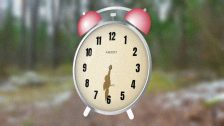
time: 6.31
